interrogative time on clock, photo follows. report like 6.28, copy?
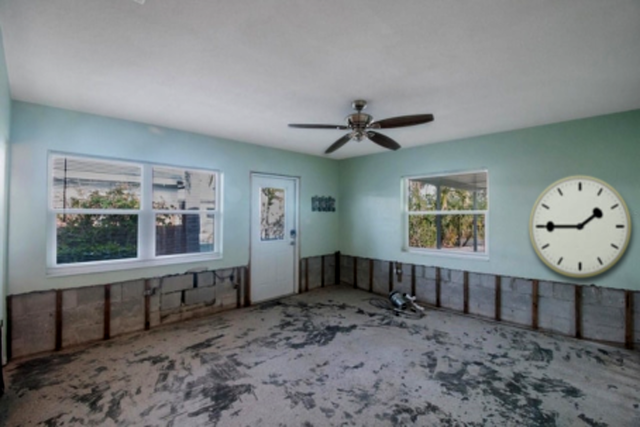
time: 1.45
